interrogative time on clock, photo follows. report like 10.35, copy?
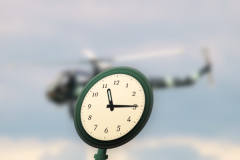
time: 11.15
